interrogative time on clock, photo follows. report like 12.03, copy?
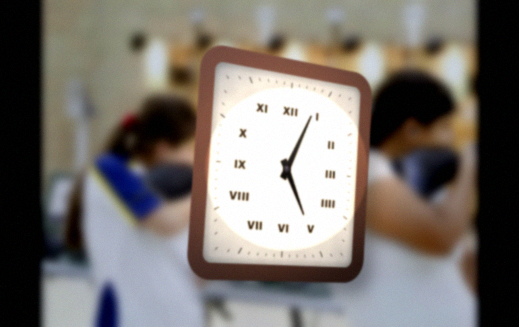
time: 5.04
